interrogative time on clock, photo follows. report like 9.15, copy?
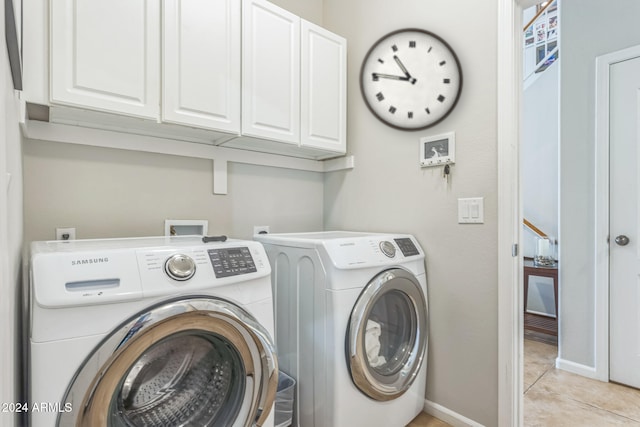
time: 10.46
